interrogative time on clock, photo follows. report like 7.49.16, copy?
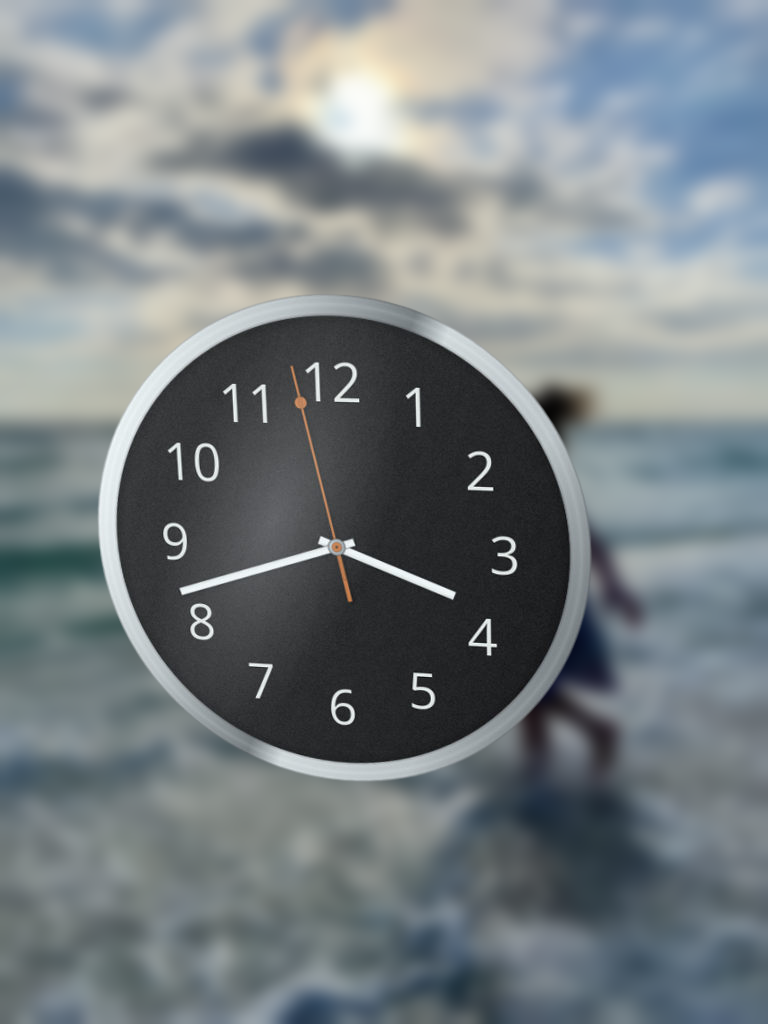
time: 3.41.58
